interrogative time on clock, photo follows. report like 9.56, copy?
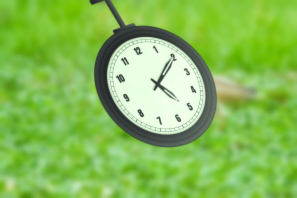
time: 5.10
